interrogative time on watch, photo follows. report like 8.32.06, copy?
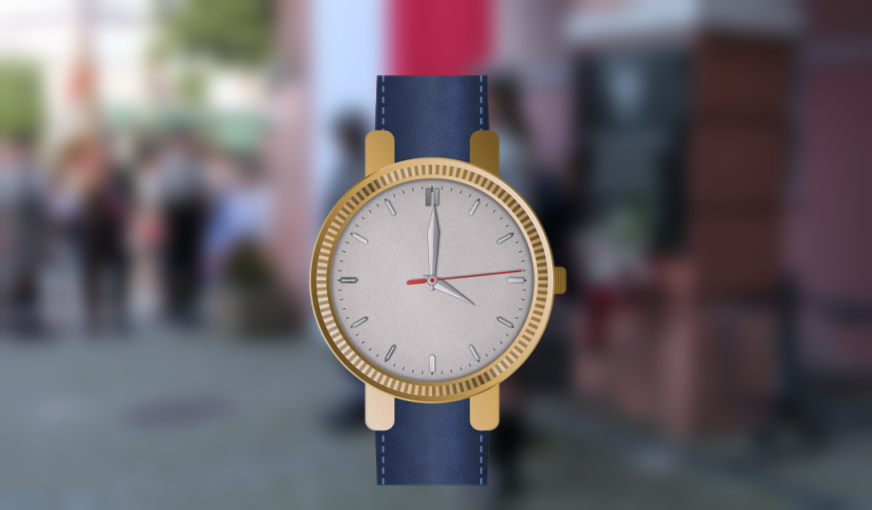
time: 4.00.14
